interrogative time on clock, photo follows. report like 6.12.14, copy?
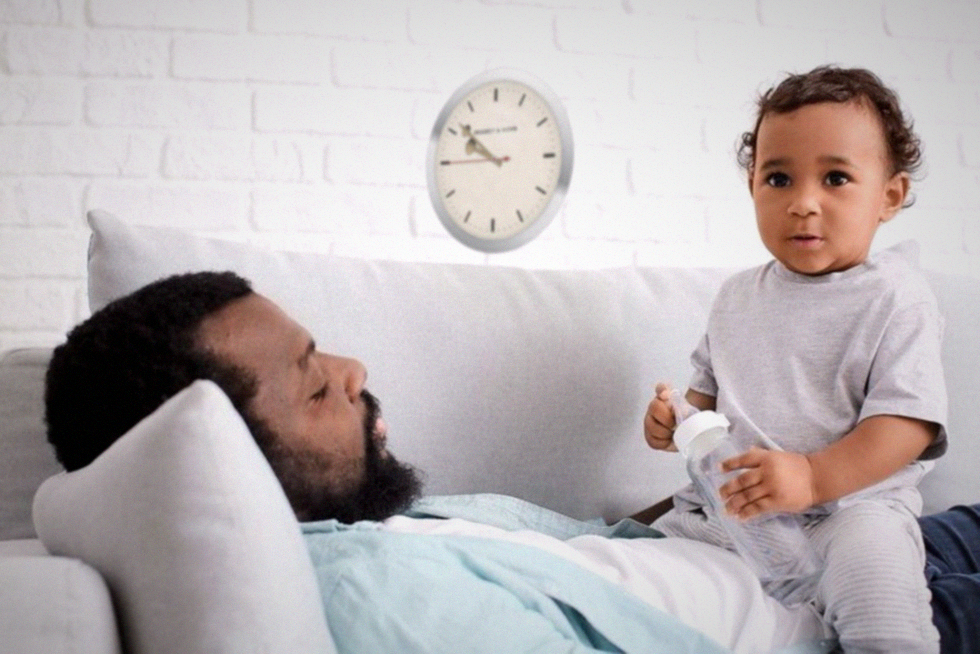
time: 9.51.45
